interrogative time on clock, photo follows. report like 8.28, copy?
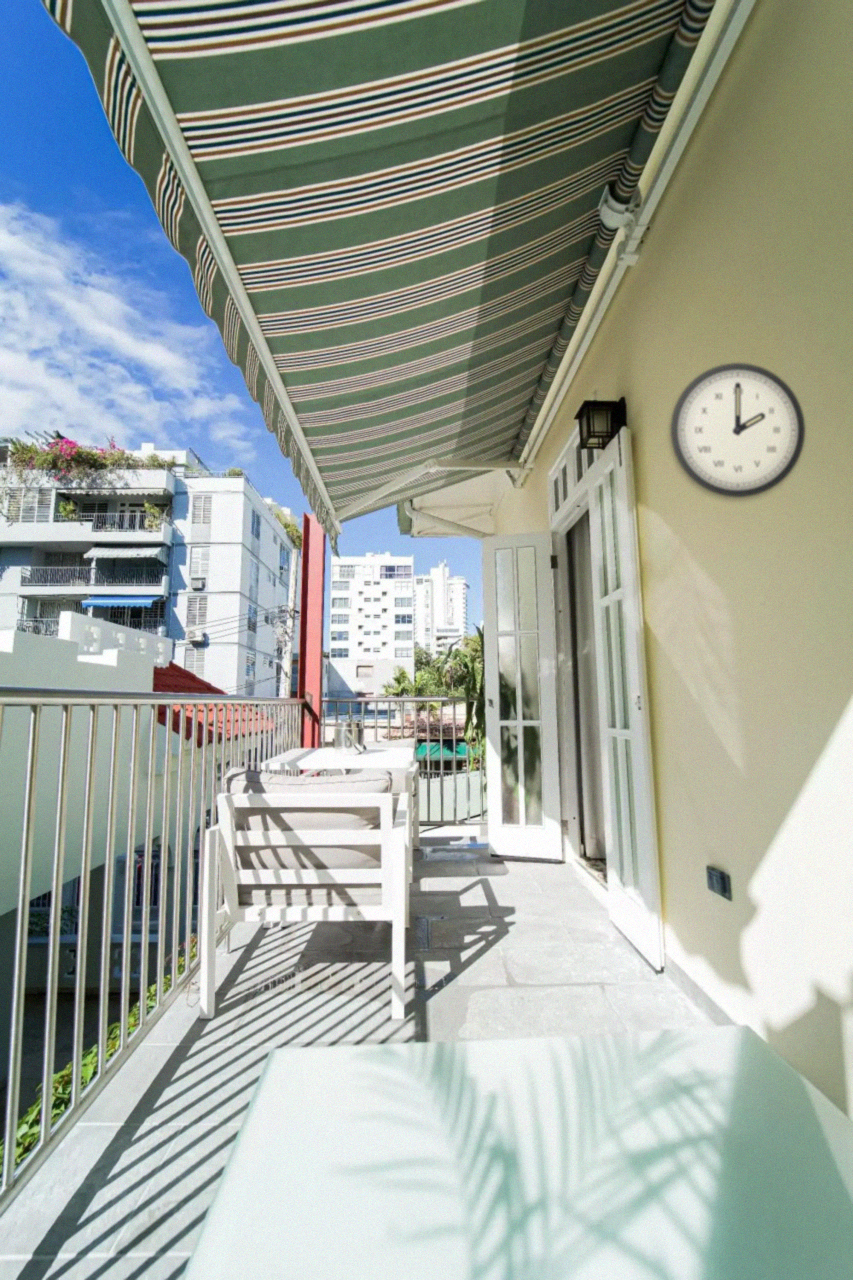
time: 2.00
